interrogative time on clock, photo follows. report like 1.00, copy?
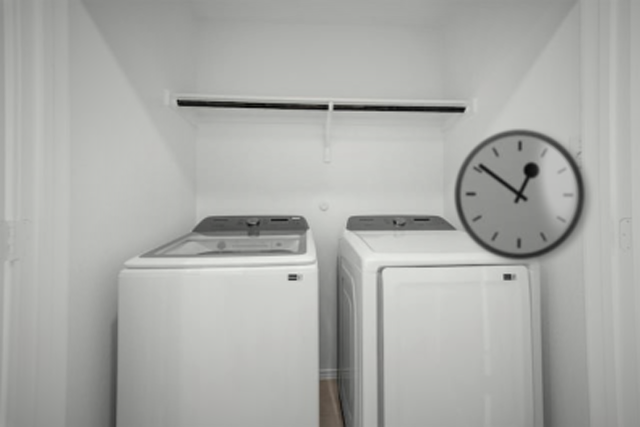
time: 12.51
